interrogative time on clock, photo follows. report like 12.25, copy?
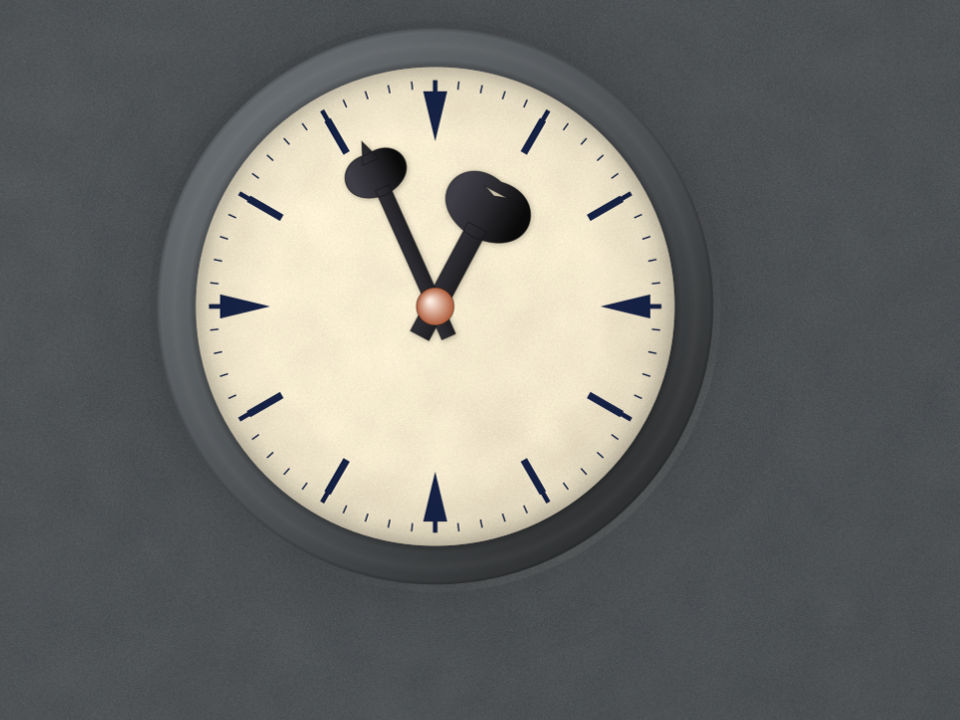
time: 12.56
